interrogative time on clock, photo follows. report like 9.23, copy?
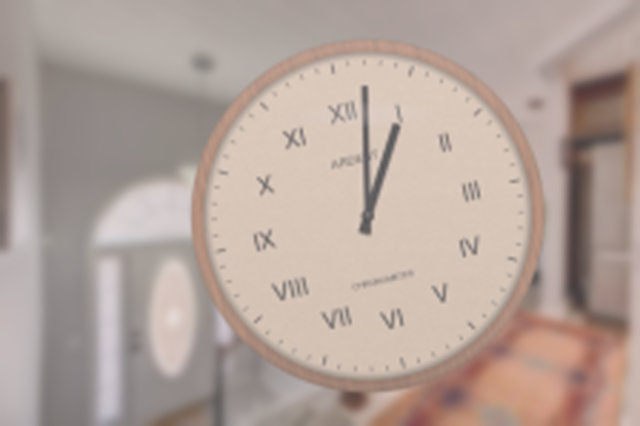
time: 1.02
